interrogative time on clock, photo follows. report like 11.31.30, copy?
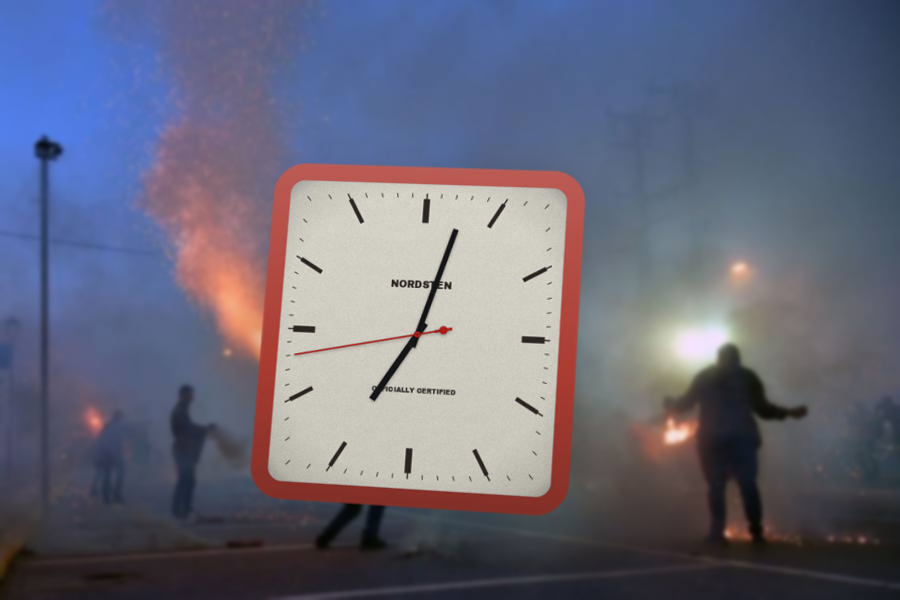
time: 7.02.43
